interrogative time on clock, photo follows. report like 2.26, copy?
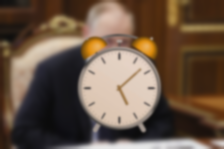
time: 5.08
